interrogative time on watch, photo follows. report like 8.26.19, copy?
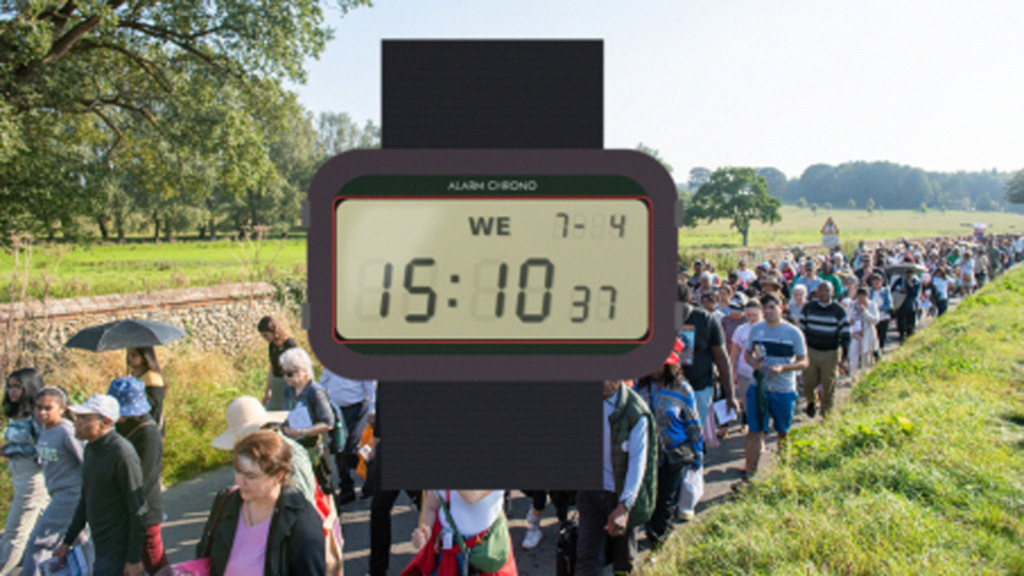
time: 15.10.37
